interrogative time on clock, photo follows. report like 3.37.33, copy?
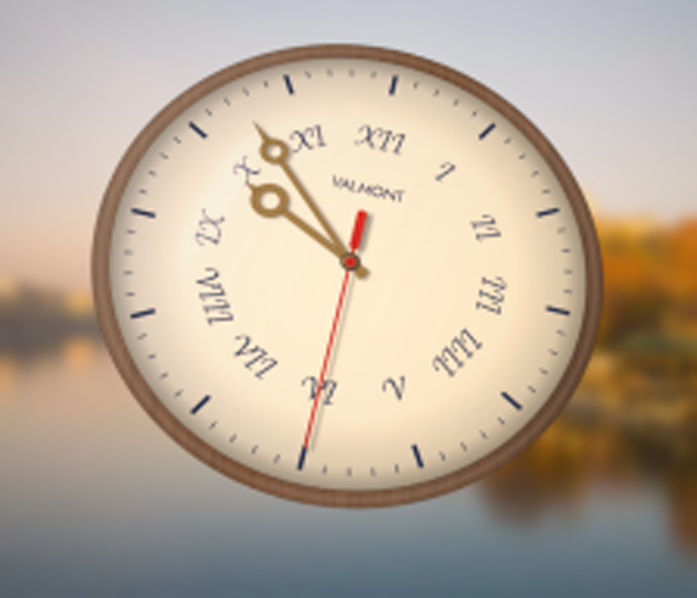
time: 9.52.30
